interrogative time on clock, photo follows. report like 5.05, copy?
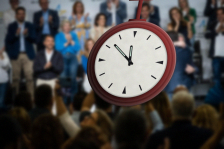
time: 11.52
